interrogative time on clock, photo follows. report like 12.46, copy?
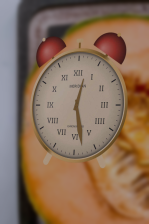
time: 12.28
